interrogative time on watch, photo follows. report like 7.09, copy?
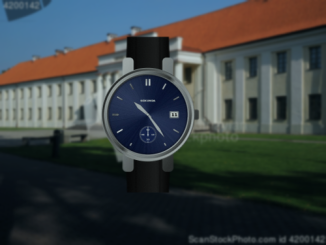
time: 10.24
